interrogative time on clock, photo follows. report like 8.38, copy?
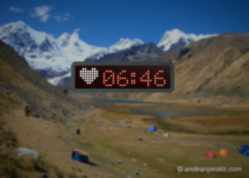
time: 6.46
